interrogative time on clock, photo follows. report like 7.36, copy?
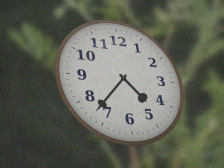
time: 4.37
